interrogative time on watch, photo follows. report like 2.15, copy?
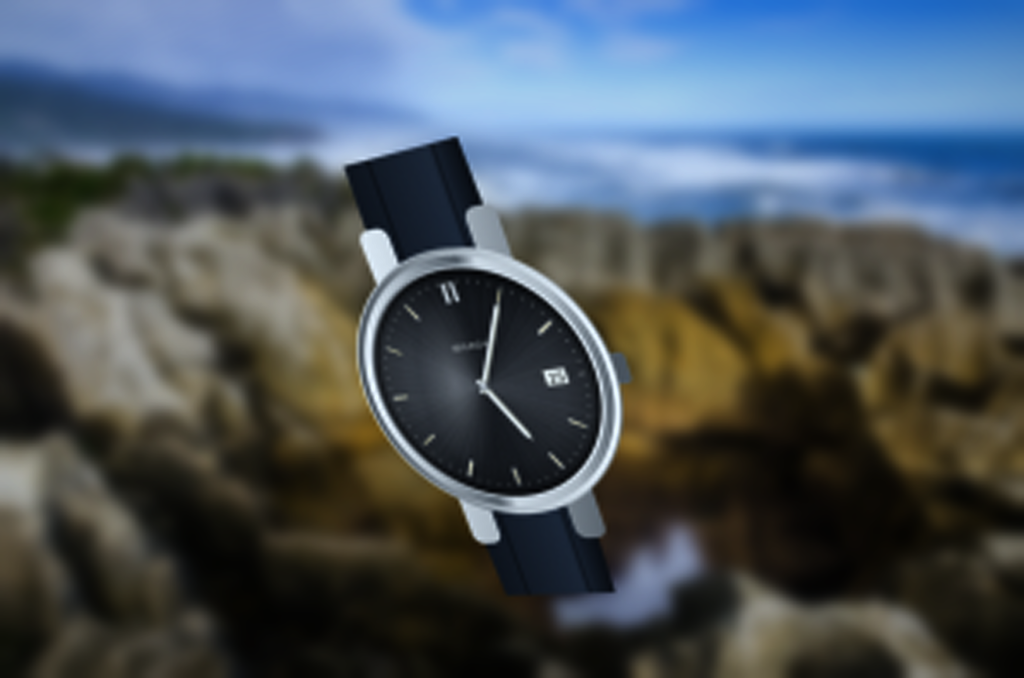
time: 5.05
